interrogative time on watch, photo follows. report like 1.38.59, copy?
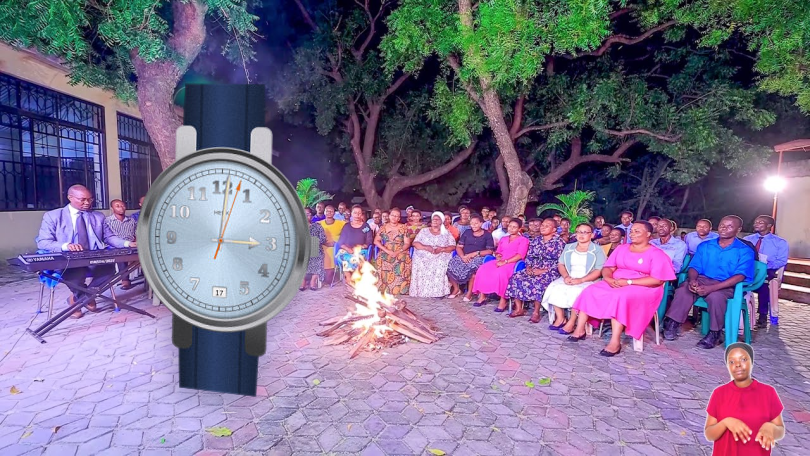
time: 3.01.03
